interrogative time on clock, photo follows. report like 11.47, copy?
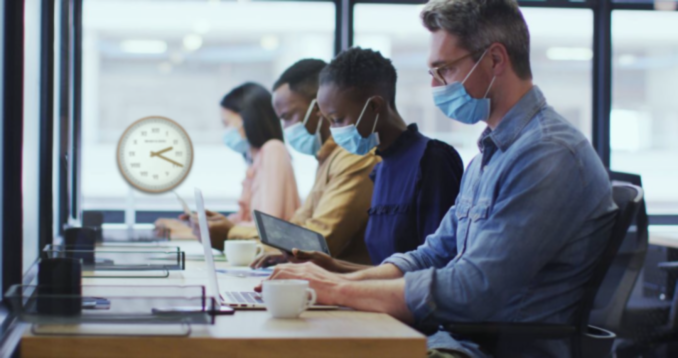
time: 2.19
